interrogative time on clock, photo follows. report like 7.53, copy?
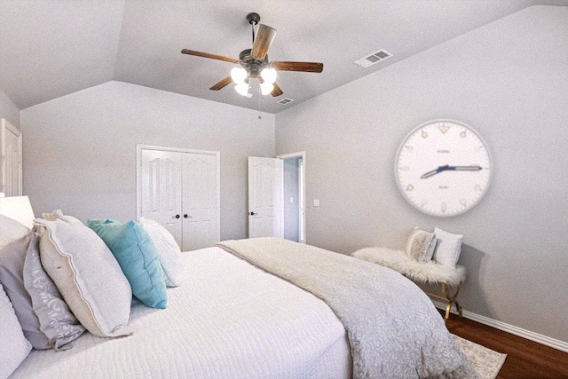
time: 8.15
